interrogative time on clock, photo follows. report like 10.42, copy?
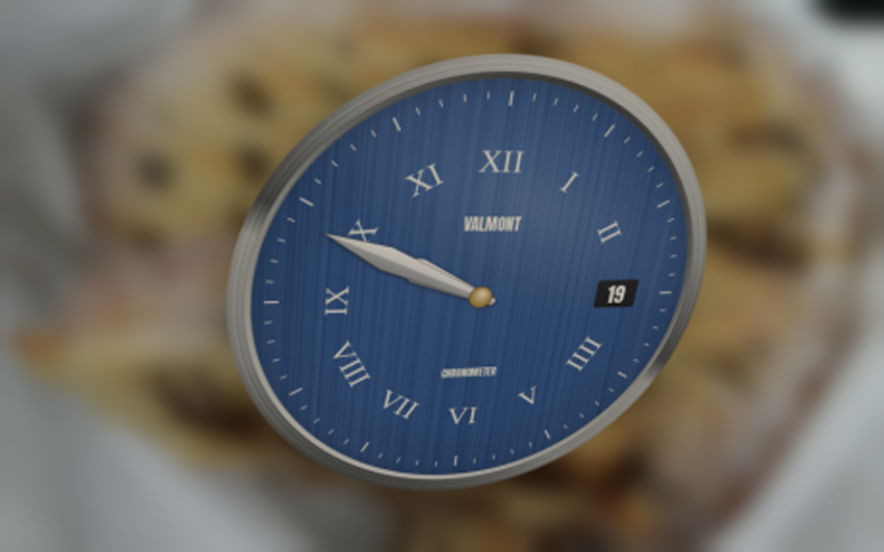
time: 9.49
